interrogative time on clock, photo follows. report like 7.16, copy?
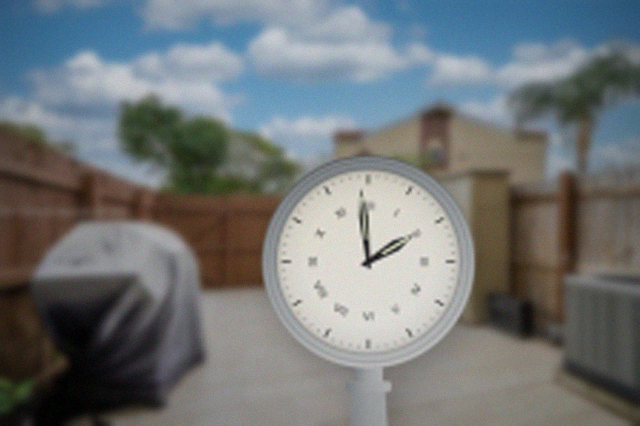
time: 1.59
